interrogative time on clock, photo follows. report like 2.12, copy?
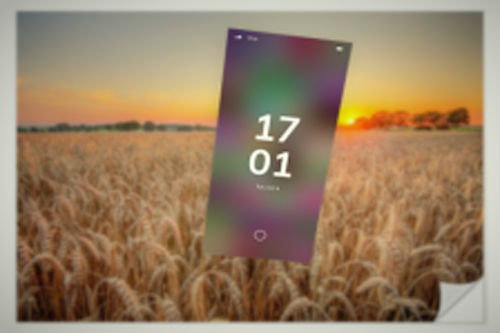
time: 17.01
